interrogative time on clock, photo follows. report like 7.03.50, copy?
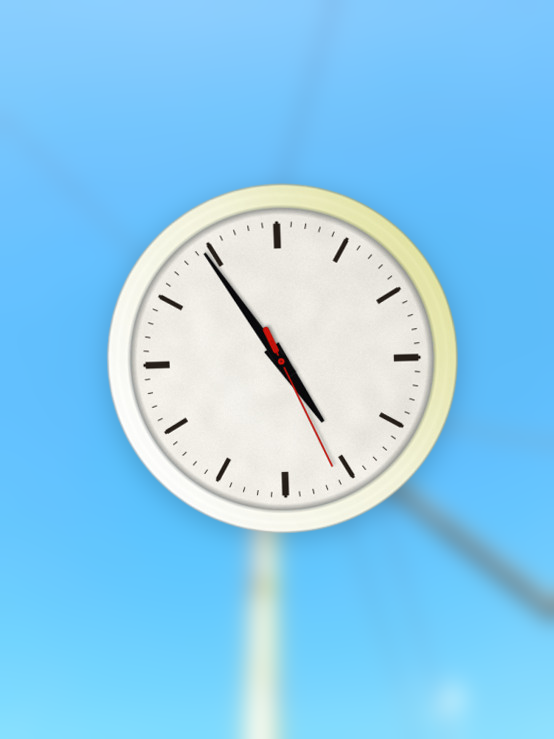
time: 4.54.26
